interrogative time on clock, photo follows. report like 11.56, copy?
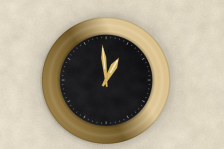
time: 12.59
